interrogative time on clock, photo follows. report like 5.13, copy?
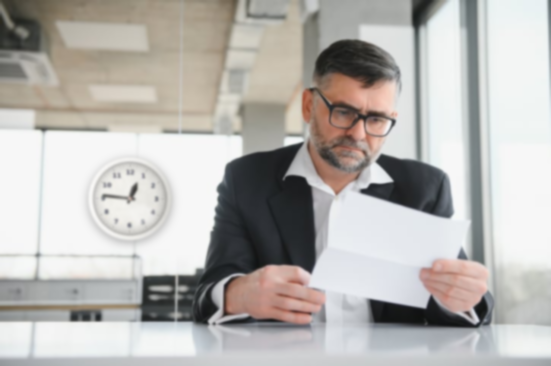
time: 12.46
